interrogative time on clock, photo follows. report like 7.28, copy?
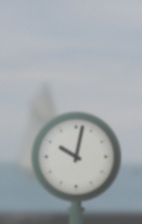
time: 10.02
